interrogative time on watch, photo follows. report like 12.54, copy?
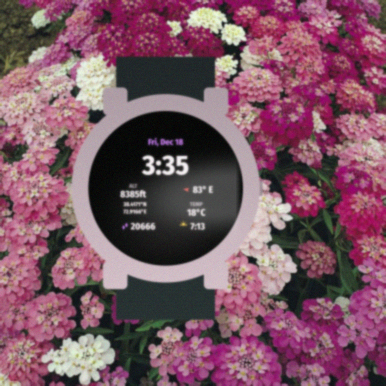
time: 3.35
